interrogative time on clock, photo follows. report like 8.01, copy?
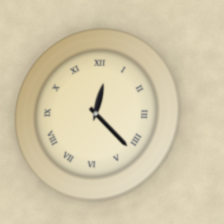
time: 12.22
